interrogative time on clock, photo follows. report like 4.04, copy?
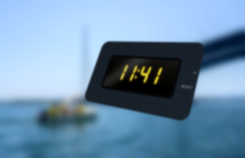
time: 11.41
